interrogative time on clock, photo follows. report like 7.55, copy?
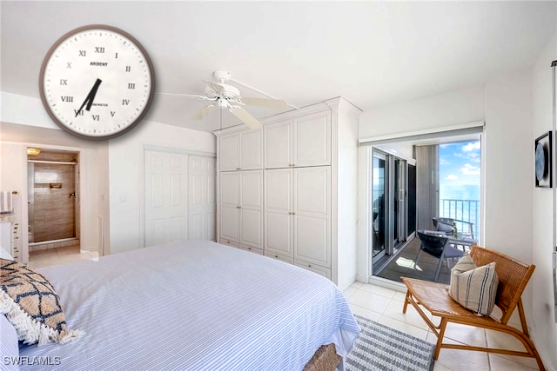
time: 6.35
